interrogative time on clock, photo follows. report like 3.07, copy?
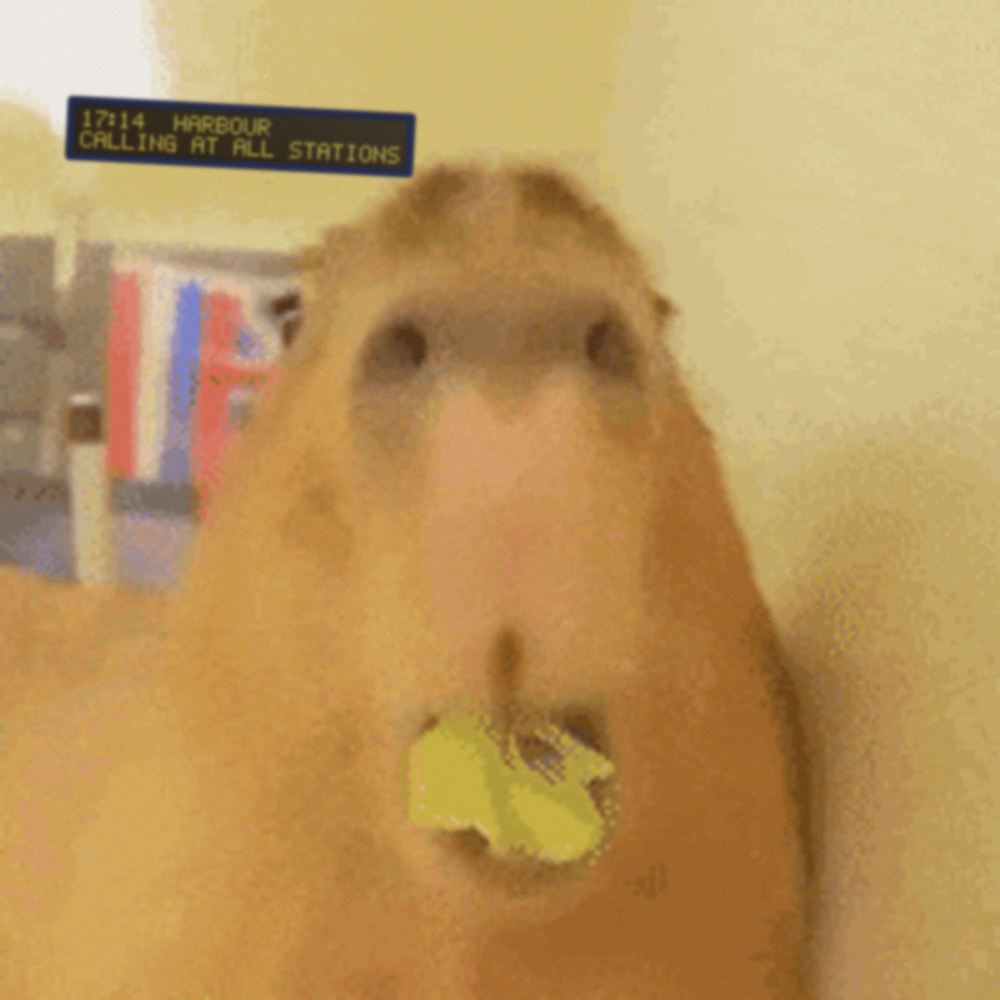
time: 17.14
